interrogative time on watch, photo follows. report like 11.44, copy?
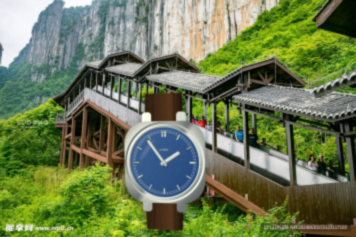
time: 1.54
